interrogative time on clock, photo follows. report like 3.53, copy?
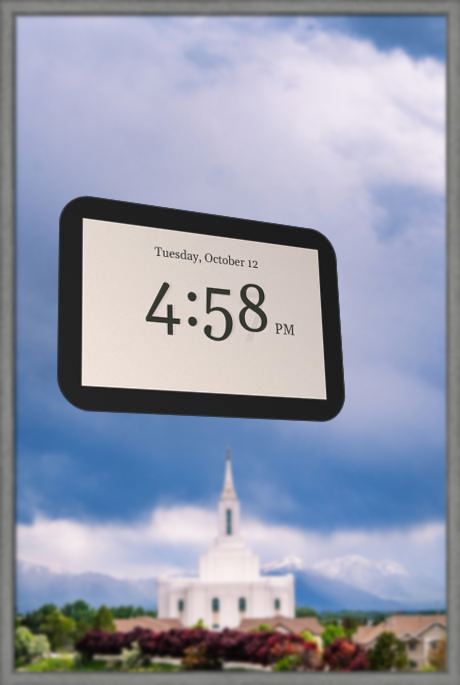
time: 4.58
